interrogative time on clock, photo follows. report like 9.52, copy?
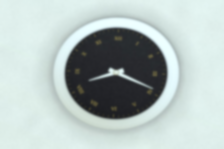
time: 8.19
